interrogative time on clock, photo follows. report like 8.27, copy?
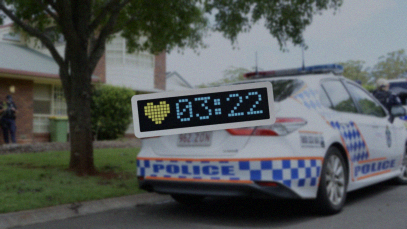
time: 3.22
